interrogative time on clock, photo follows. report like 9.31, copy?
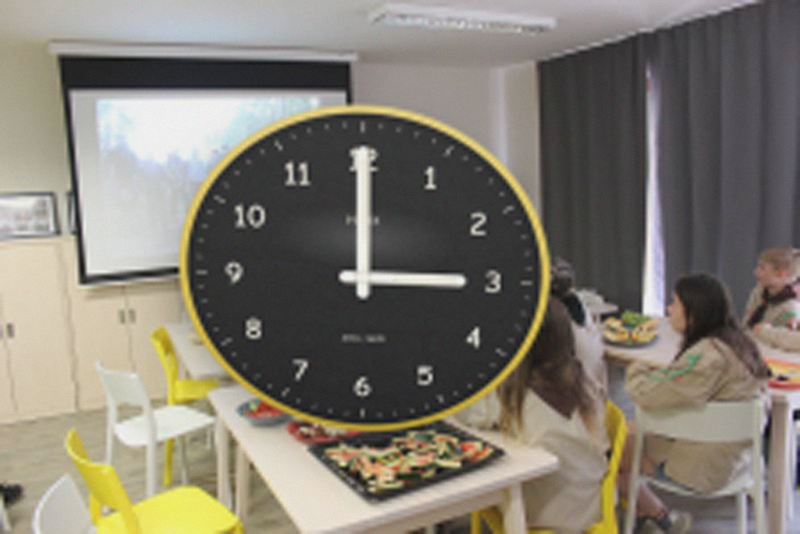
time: 3.00
